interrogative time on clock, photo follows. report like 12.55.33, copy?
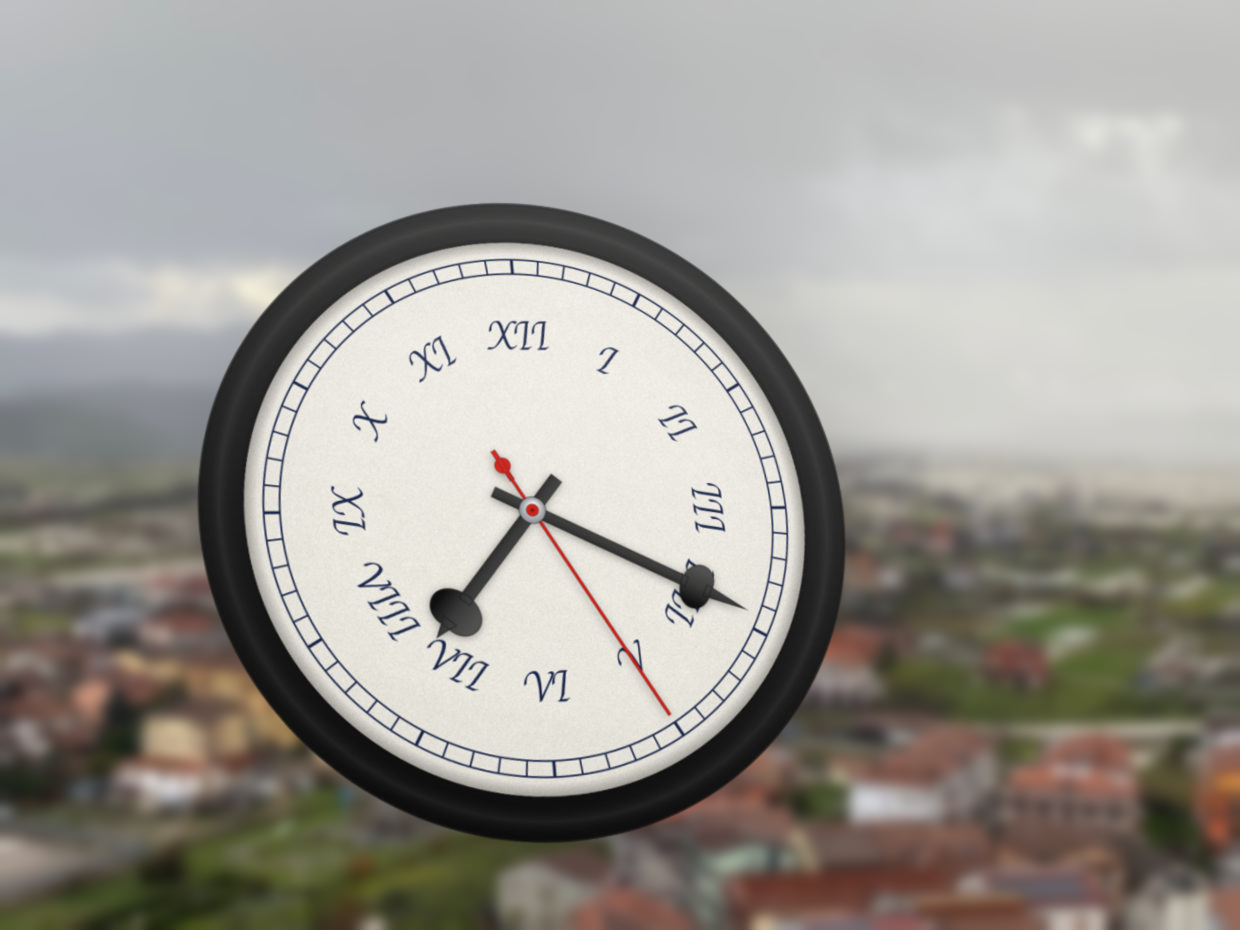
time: 7.19.25
